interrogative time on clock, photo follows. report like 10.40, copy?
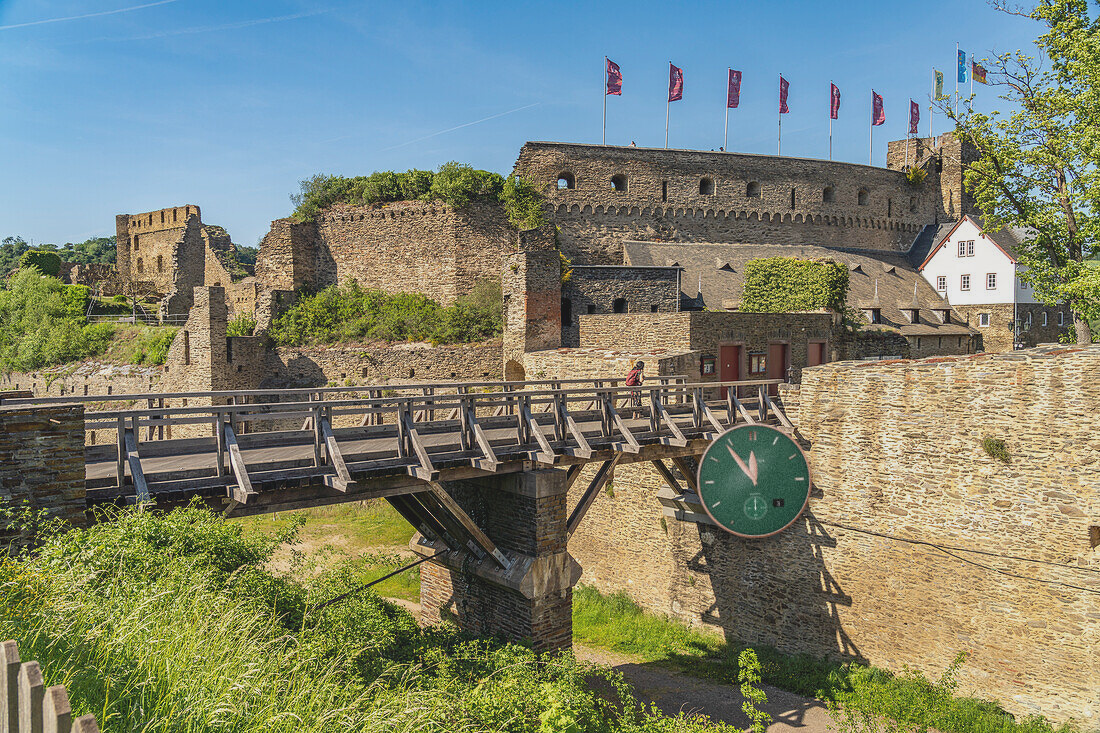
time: 11.54
